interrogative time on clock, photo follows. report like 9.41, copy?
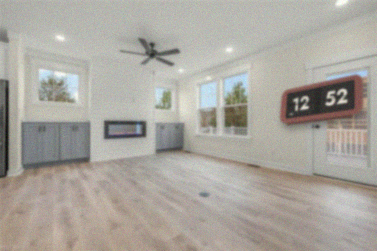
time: 12.52
